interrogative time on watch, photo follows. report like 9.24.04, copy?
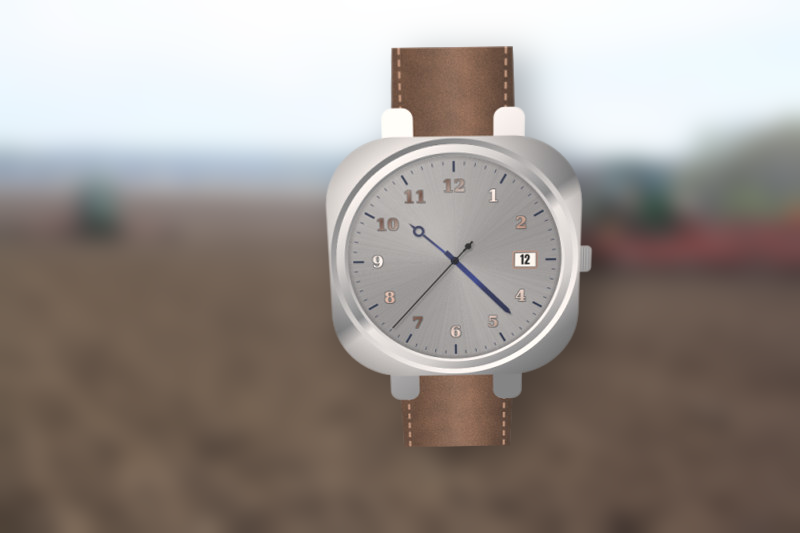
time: 10.22.37
